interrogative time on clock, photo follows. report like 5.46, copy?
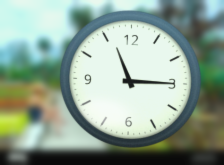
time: 11.15
